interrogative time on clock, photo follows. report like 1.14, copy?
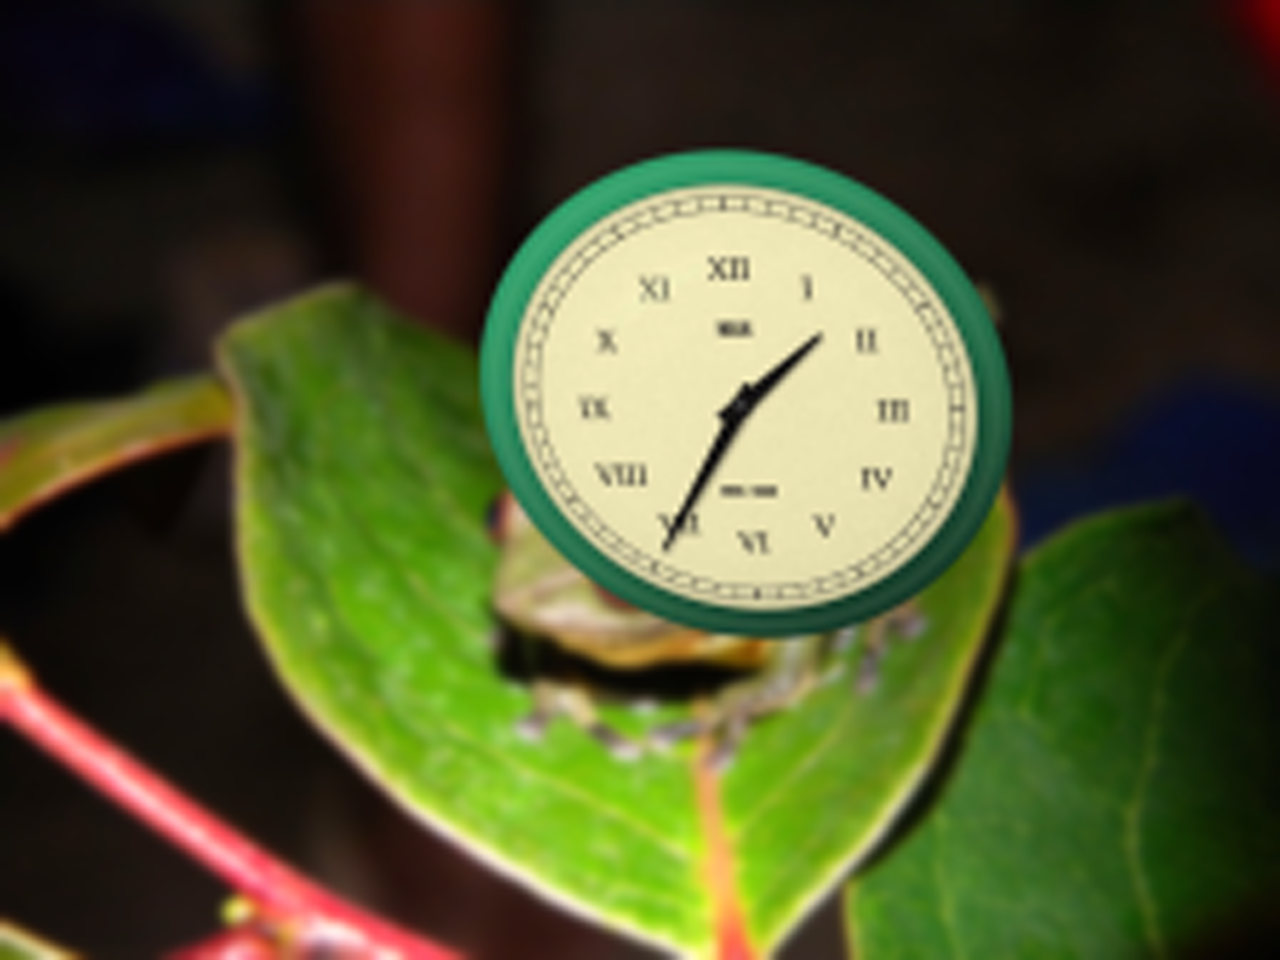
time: 1.35
